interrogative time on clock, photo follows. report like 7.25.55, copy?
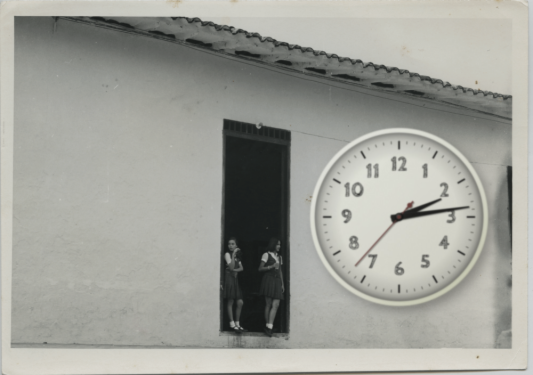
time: 2.13.37
